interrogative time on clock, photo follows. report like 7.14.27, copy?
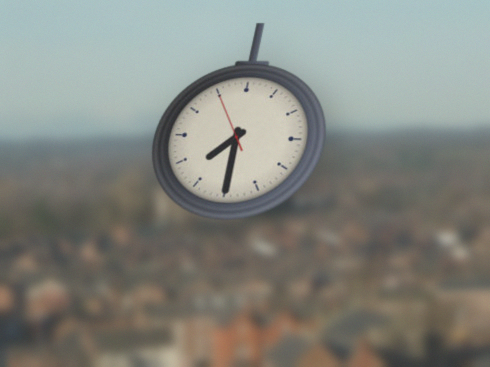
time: 7.29.55
